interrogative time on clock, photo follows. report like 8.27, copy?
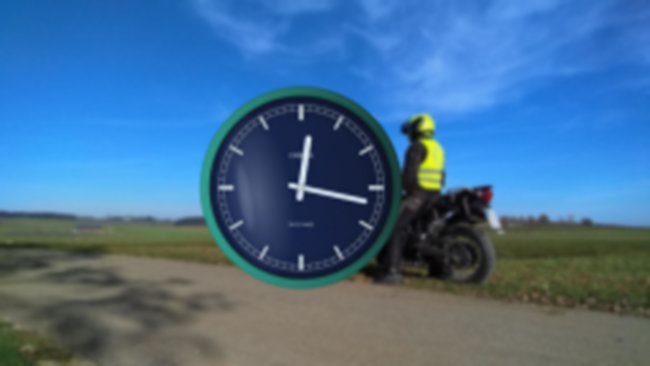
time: 12.17
